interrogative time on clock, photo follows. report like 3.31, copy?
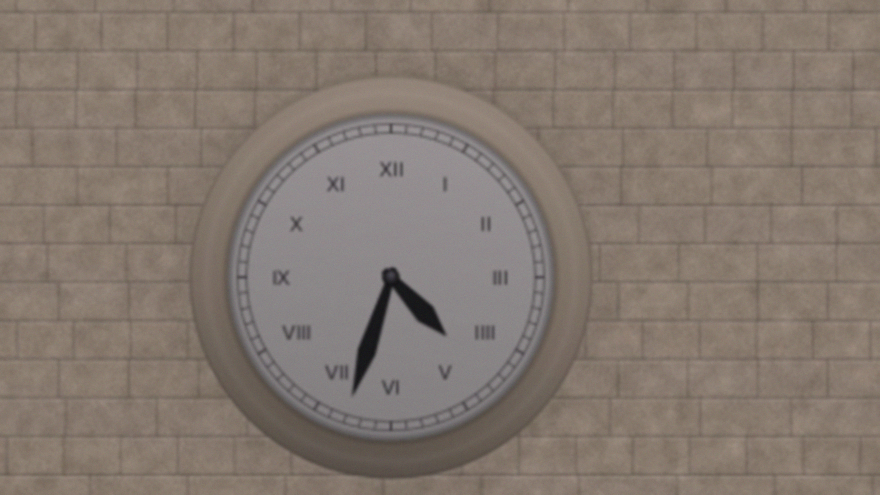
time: 4.33
